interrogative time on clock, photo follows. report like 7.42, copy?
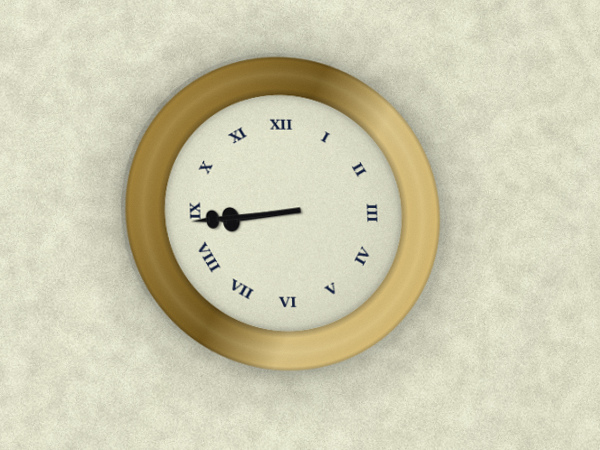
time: 8.44
